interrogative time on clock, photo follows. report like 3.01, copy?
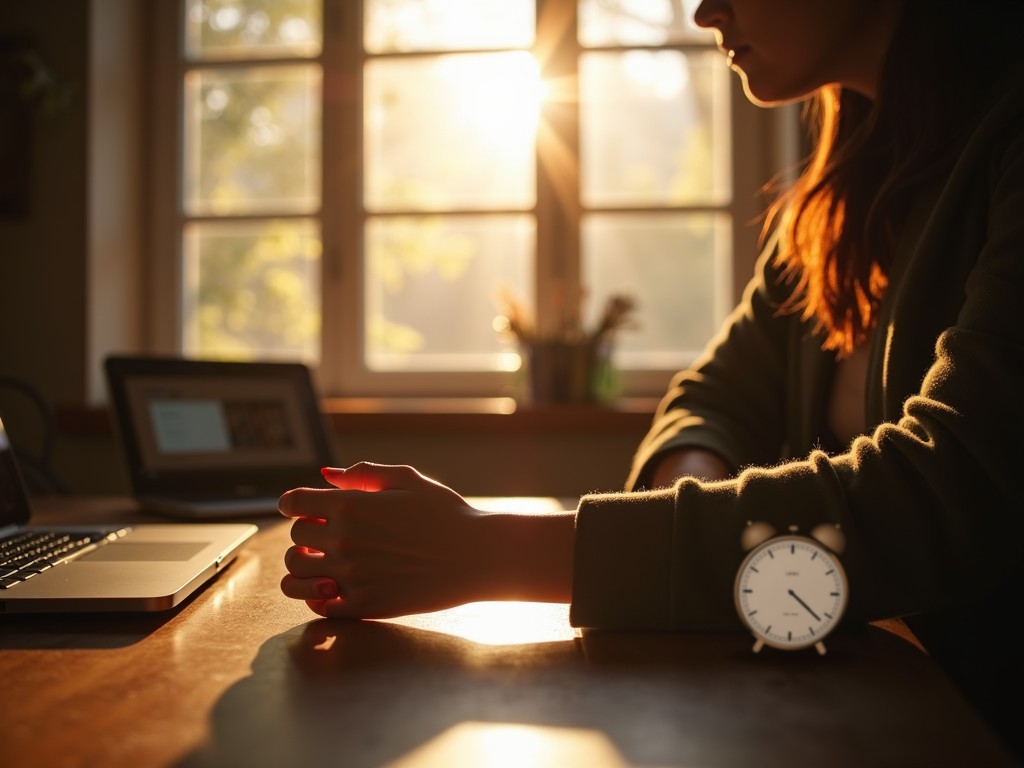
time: 4.22
